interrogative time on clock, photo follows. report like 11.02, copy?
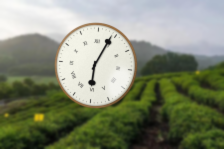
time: 6.04
